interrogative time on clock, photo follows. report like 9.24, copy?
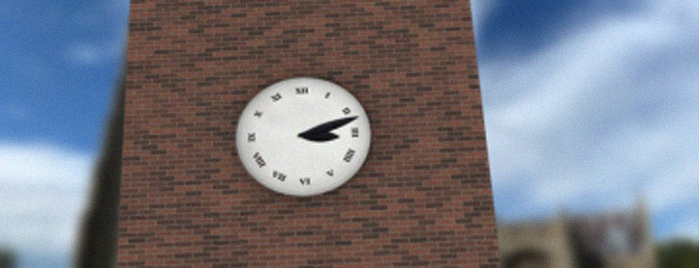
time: 3.12
